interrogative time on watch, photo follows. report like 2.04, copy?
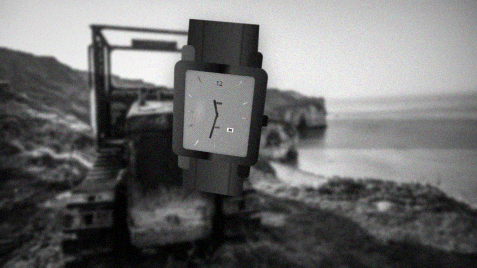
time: 11.32
